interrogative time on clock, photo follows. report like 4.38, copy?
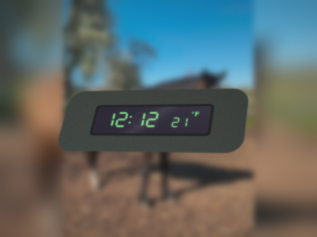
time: 12.12
